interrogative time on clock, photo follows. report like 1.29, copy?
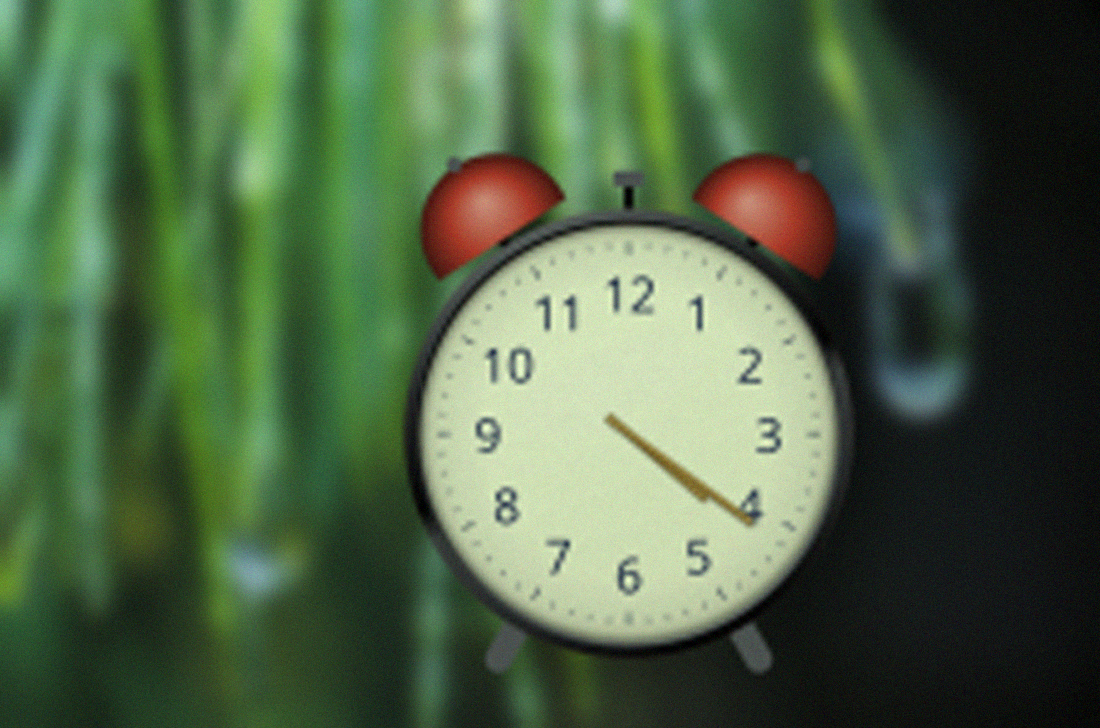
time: 4.21
